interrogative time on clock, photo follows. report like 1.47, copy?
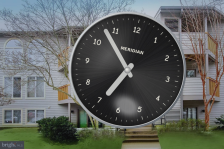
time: 6.53
